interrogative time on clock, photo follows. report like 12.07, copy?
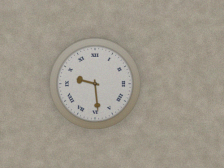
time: 9.29
